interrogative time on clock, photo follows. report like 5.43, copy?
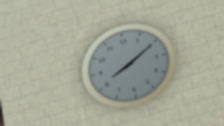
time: 8.10
